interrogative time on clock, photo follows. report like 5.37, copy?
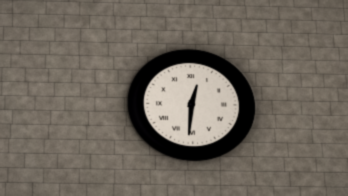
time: 12.31
